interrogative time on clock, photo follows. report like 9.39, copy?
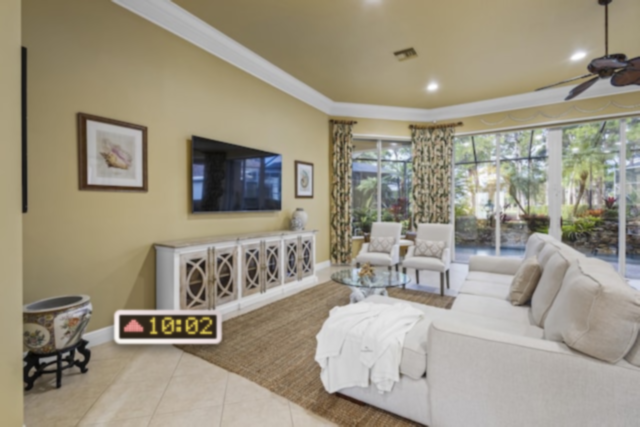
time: 10.02
